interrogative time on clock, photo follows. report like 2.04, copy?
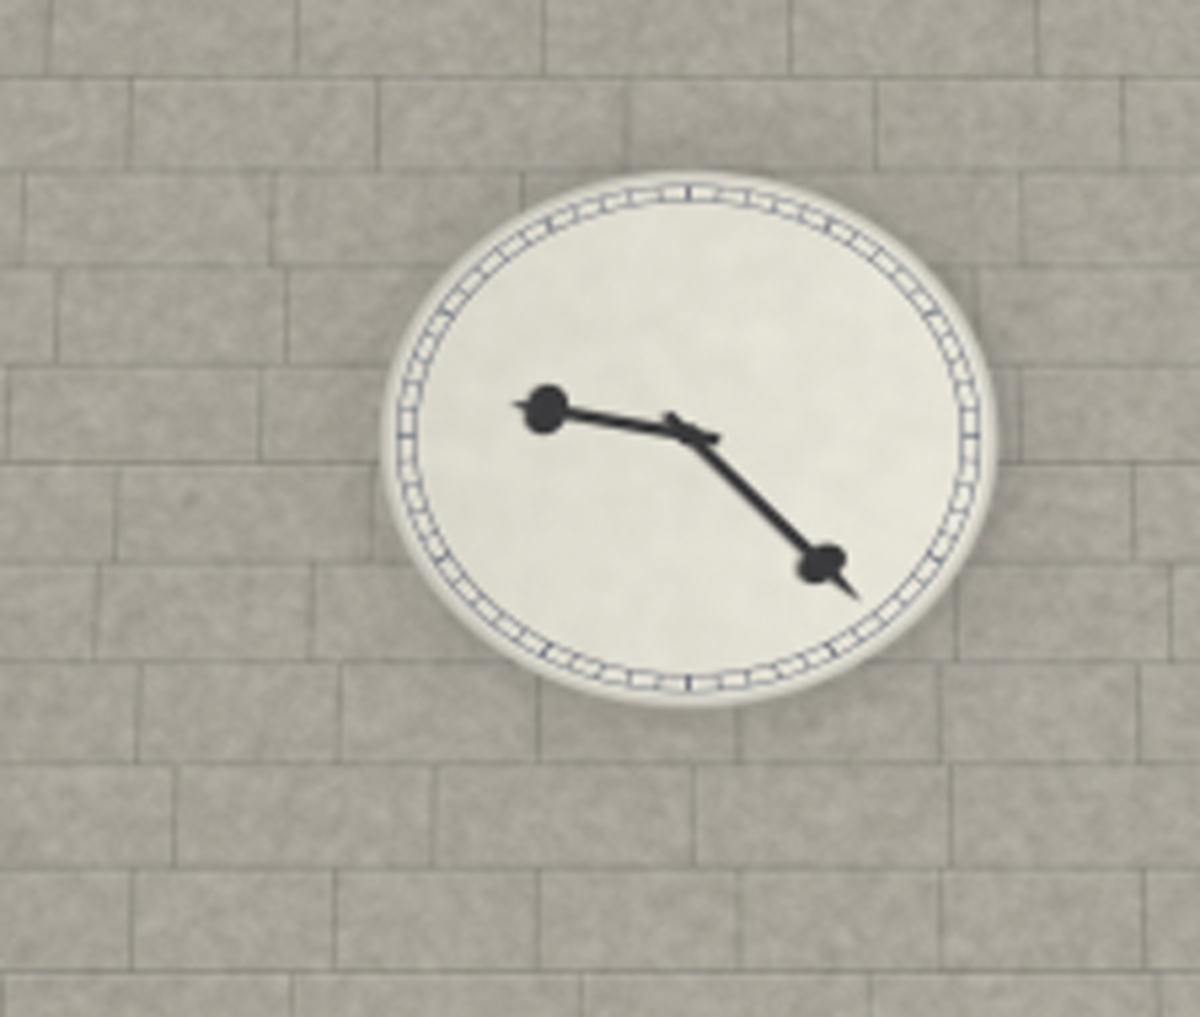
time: 9.23
